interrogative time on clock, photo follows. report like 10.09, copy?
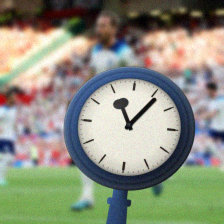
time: 11.06
